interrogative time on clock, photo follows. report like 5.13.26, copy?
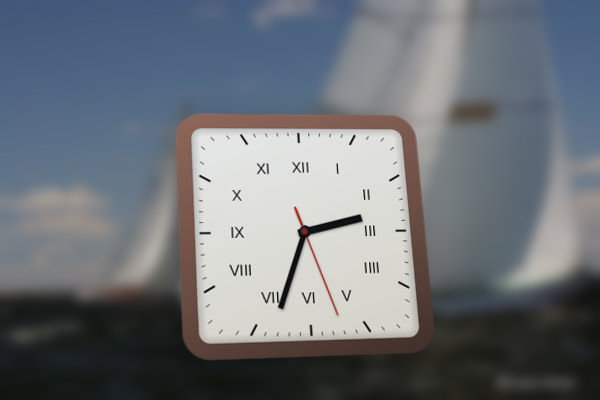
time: 2.33.27
